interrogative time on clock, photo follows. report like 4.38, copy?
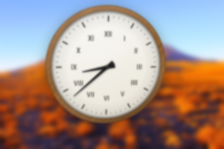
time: 8.38
